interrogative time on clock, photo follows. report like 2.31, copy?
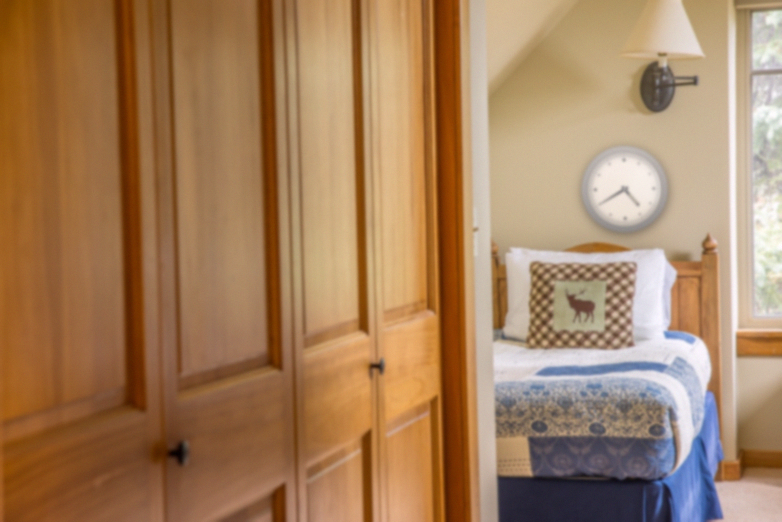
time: 4.40
